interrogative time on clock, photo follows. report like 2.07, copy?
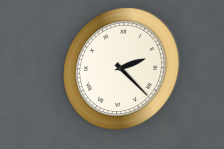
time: 2.22
